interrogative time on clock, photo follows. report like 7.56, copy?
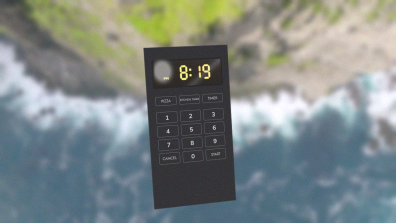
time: 8.19
